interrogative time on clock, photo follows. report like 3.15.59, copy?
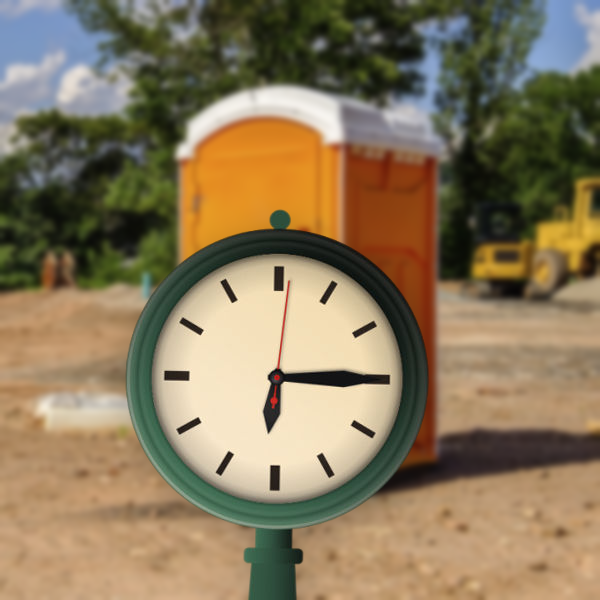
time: 6.15.01
